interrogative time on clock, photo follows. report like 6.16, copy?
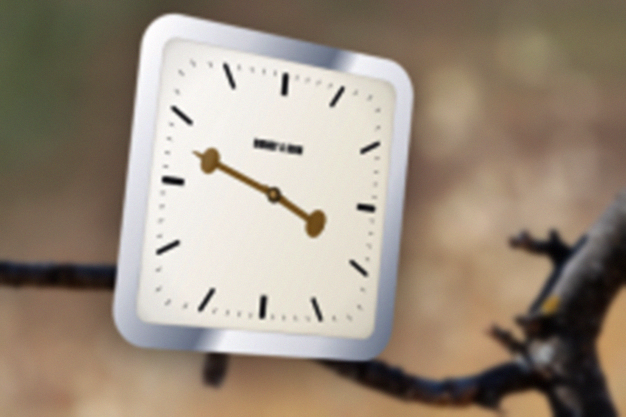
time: 3.48
